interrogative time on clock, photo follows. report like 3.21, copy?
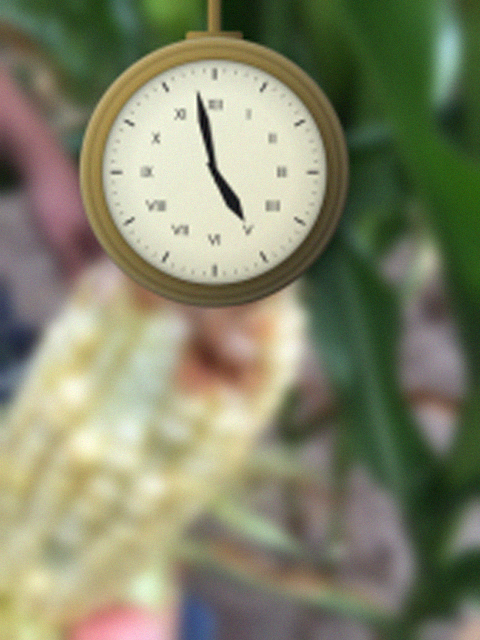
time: 4.58
